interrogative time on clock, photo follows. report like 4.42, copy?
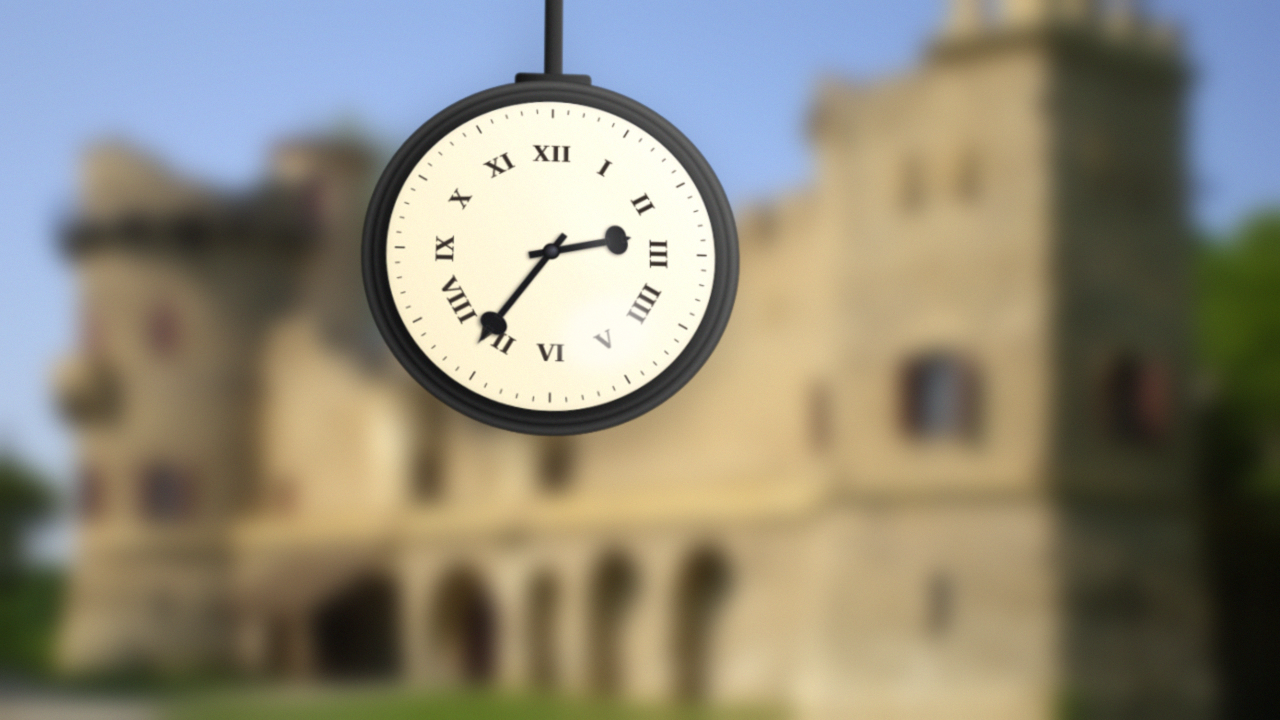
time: 2.36
